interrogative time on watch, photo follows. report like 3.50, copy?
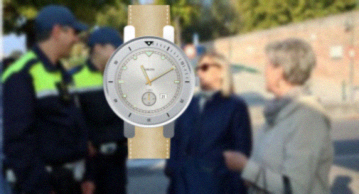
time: 11.10
